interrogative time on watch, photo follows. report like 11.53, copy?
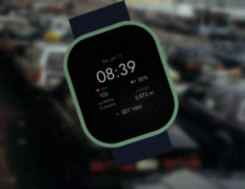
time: 8.39
